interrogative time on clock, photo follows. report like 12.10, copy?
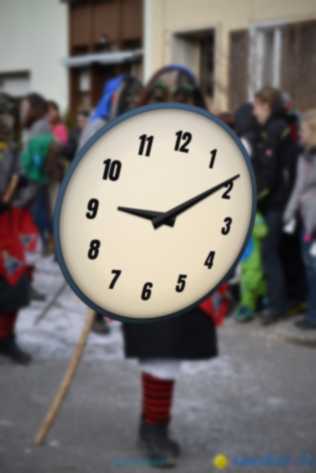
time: 9.09
